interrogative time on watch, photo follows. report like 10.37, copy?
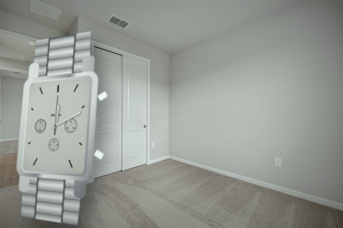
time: 12.11
